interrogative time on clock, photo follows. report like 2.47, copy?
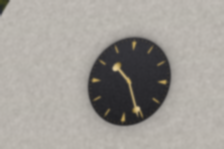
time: 10.26
